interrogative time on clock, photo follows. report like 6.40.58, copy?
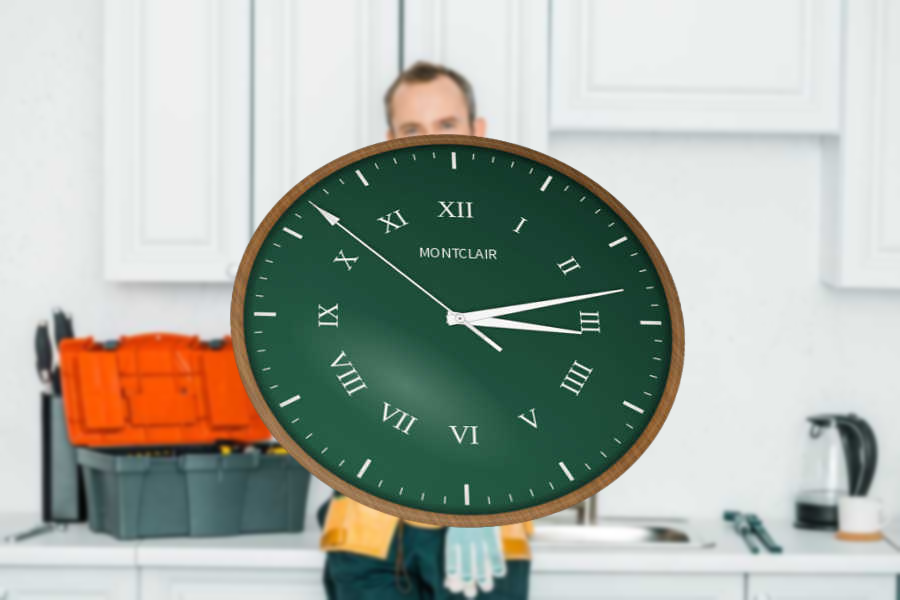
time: 3.12.52
